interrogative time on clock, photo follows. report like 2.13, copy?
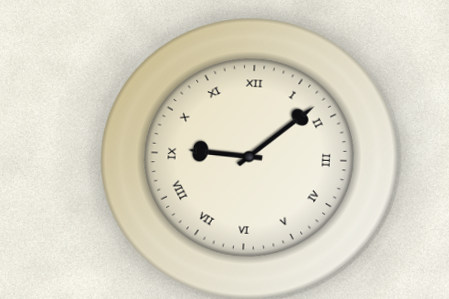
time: 9.08
